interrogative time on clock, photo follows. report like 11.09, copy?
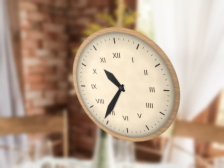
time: 10.36
